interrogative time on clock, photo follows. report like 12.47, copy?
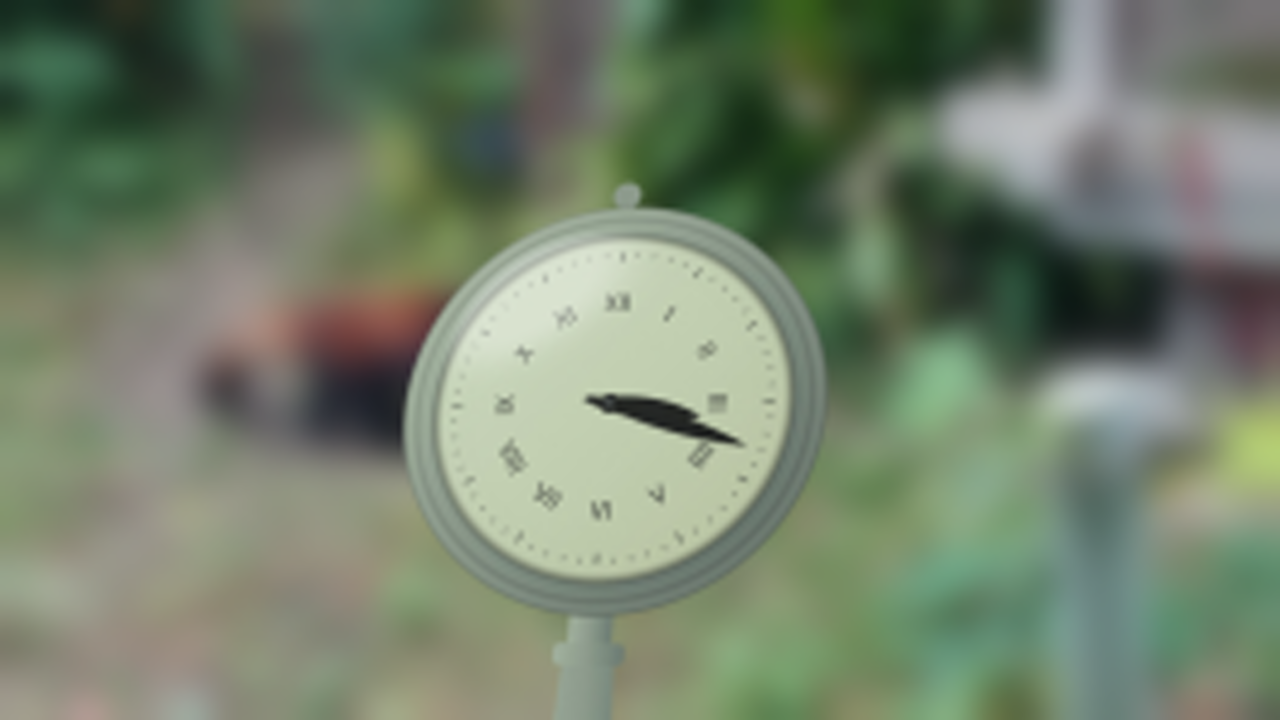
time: 3.18
